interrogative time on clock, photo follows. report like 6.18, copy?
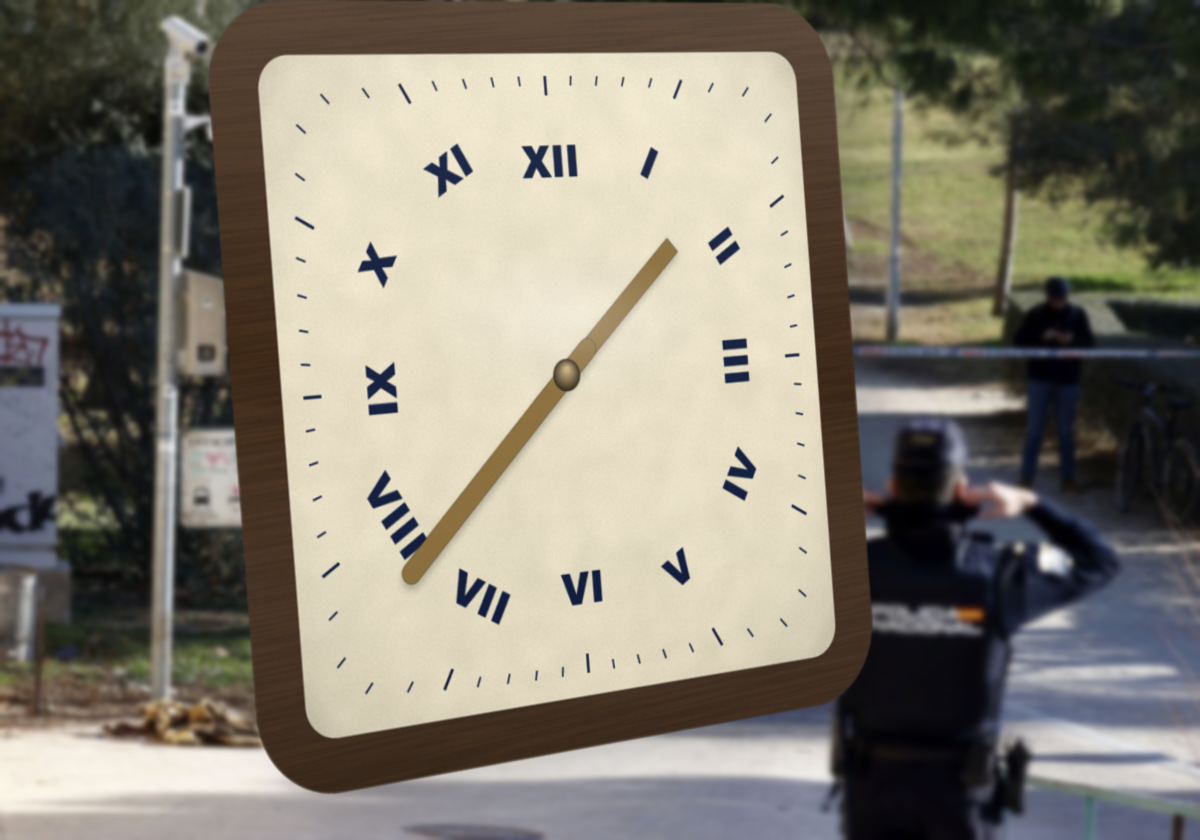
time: 1.38
